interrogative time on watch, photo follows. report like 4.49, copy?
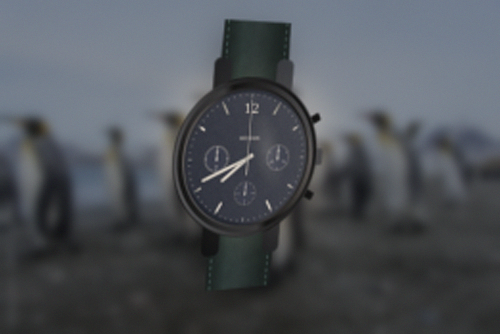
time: 7.41
